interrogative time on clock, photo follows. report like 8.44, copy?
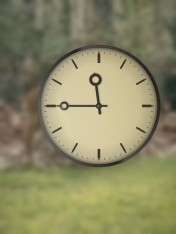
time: 11.45
